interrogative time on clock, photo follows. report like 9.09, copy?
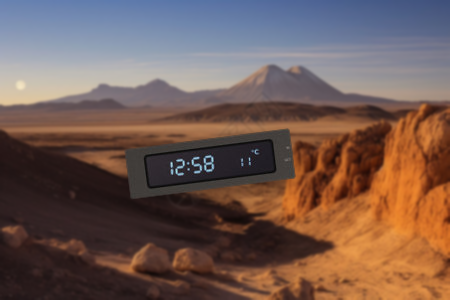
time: 12.58
